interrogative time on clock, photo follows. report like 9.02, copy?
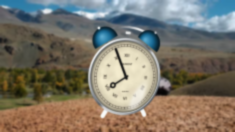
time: 7.56
